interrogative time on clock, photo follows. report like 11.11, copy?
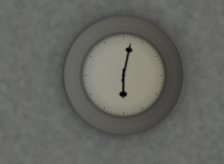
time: 6.02
